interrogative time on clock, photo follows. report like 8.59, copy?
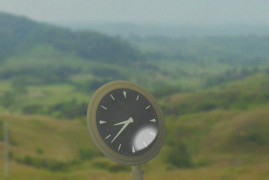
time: 8.38
